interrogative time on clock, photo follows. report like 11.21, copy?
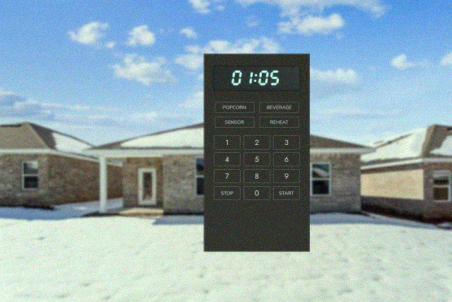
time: 1.05
